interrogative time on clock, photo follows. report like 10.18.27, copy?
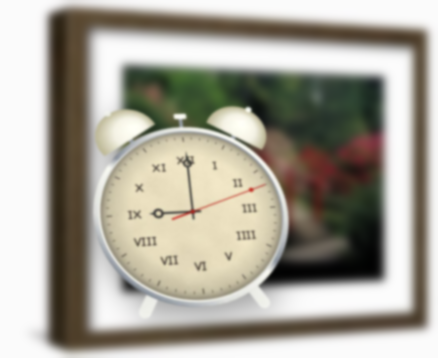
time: 9.00.12
